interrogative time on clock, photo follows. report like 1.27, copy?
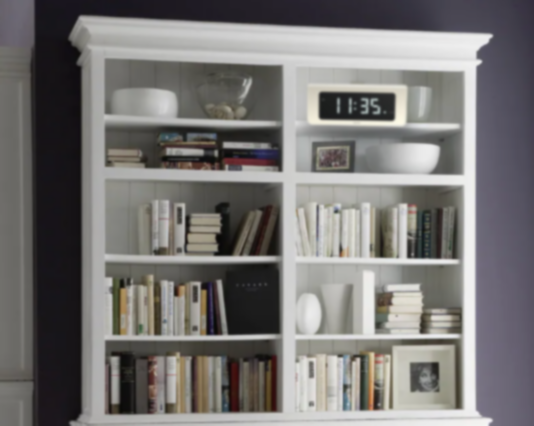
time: 11.35
